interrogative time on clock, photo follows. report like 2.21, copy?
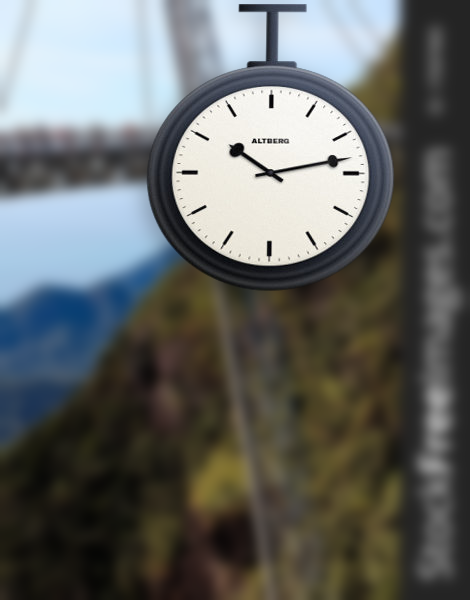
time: 10.13
